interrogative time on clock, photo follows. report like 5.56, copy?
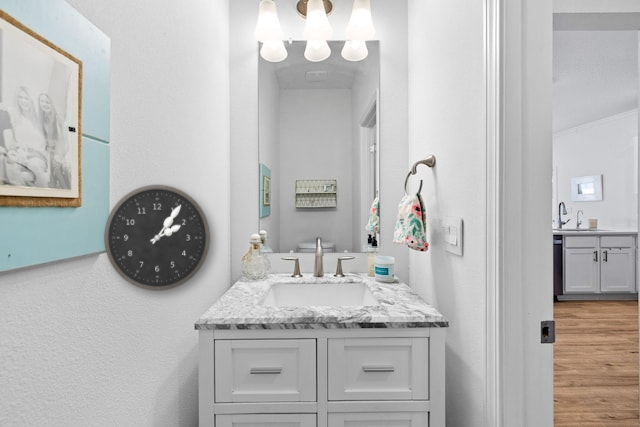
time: 2.06
